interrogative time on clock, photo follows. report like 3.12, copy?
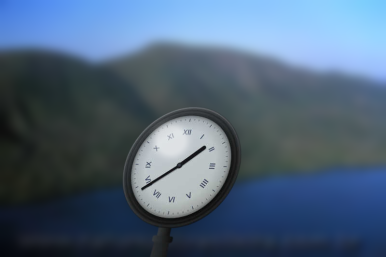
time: 1.39
